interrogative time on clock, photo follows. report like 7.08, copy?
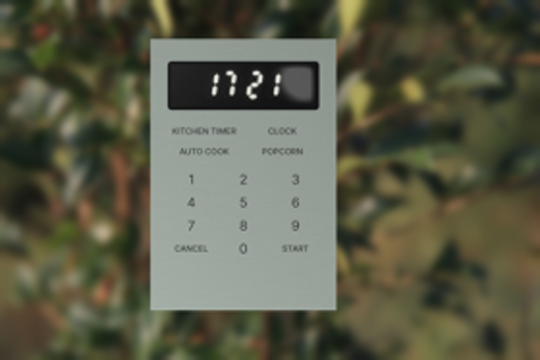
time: 17.21
